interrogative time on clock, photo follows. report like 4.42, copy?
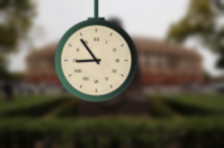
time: 8.54
